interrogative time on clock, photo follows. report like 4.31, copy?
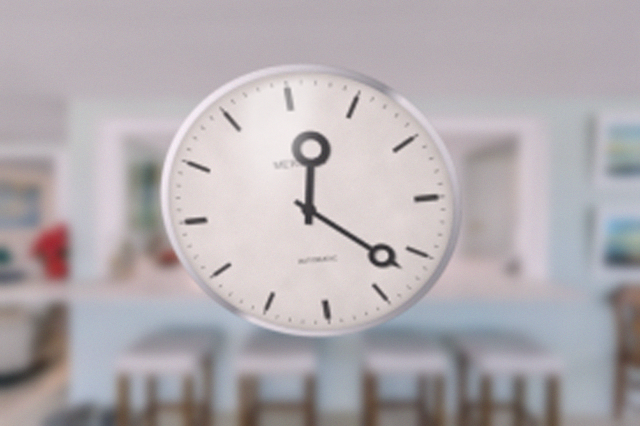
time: 12.22
